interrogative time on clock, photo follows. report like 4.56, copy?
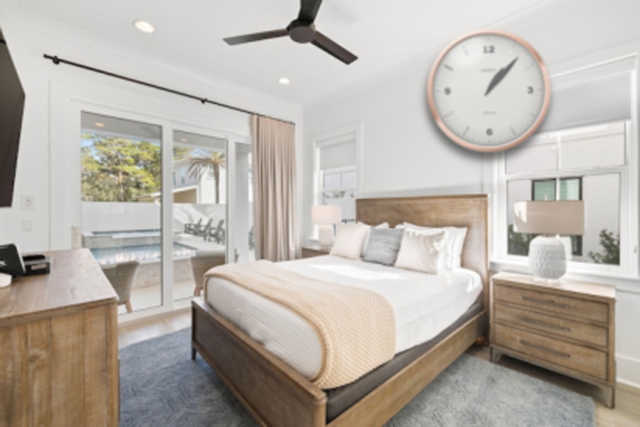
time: 1.07
